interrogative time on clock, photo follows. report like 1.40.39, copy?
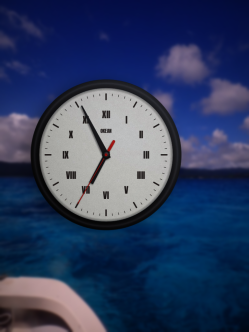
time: 6.55.35
